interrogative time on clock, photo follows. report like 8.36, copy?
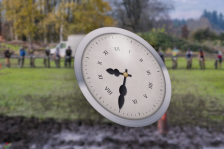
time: 9.35
